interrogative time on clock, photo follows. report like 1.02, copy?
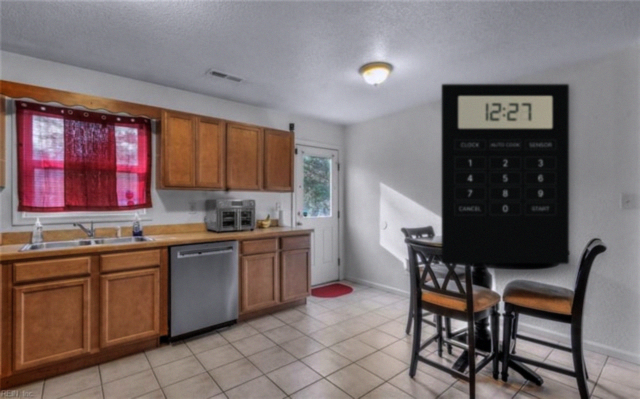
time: 12.27
